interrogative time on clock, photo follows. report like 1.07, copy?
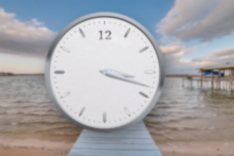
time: 3.18
